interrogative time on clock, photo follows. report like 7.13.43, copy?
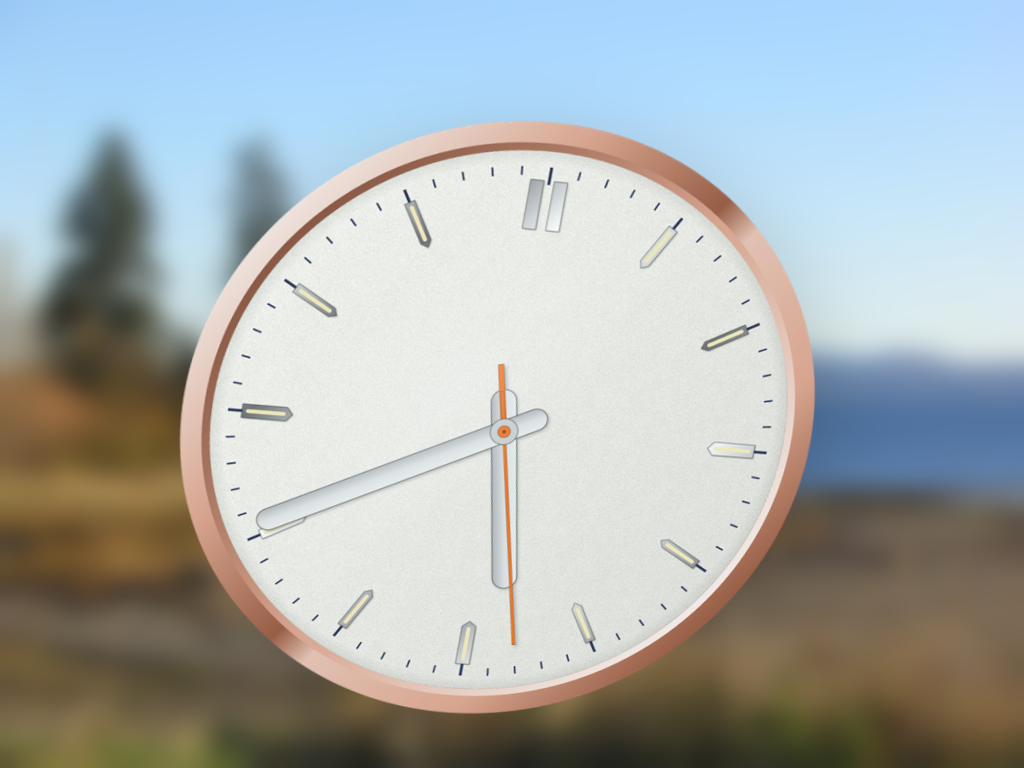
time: 5.40.28
